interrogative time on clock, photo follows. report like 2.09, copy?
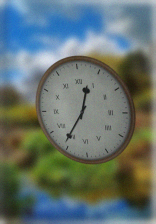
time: 12.36
